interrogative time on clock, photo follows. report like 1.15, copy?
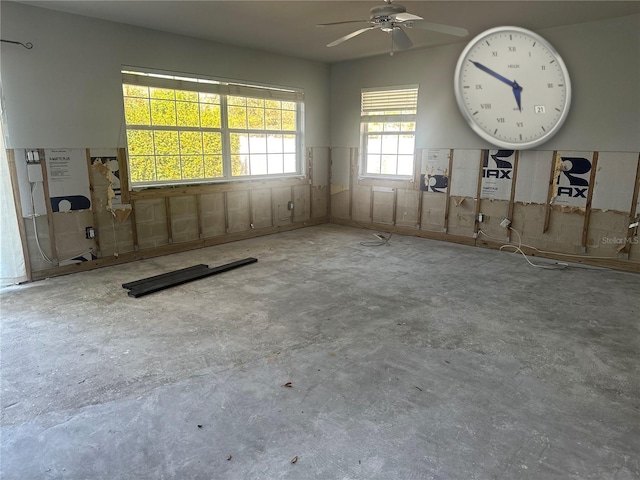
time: 5.50
